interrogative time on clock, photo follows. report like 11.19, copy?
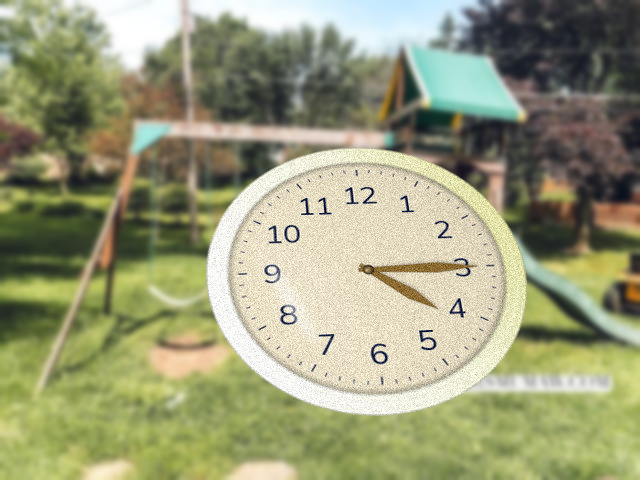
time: 4.15
